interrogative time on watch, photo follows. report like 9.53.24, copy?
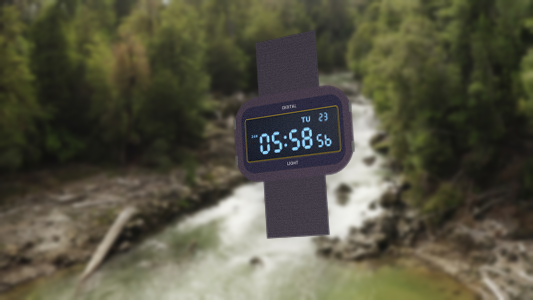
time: 5.58.56
